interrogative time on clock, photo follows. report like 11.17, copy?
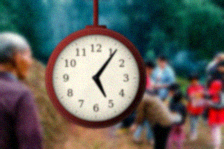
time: 5.06
